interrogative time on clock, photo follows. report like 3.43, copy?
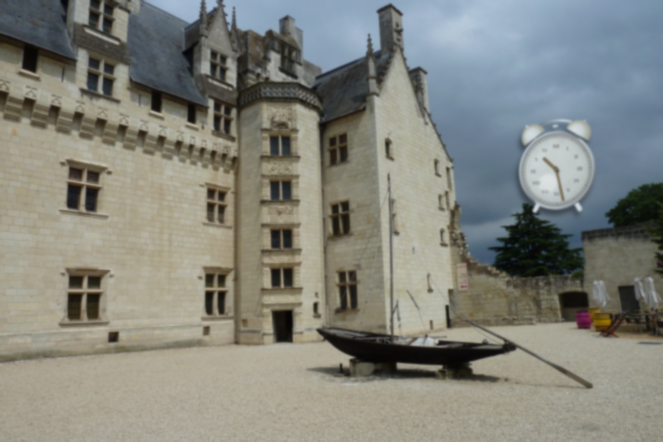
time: 10.28
